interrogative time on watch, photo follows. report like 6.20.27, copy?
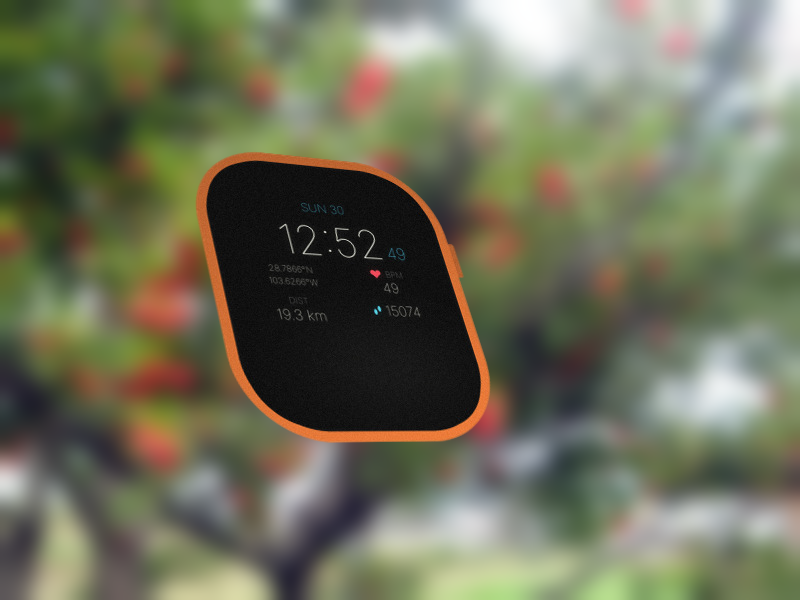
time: 12.52.49
